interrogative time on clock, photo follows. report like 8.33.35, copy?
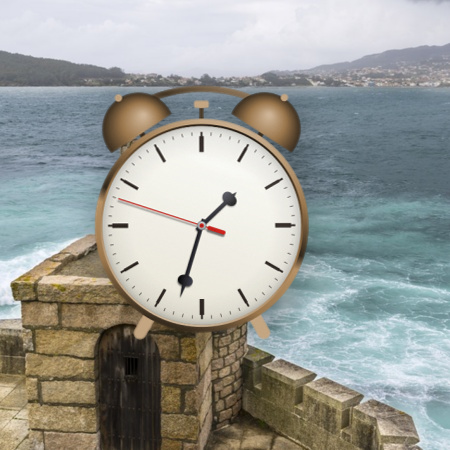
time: 1.32.48
